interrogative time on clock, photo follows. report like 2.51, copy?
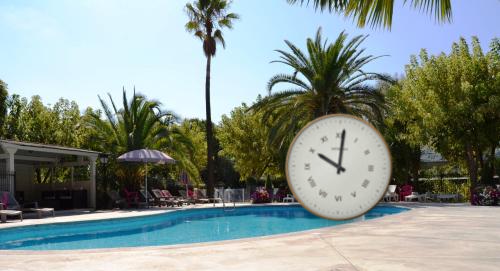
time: 10.01
